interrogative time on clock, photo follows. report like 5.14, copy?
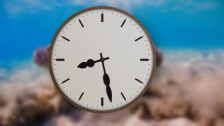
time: 8.28
